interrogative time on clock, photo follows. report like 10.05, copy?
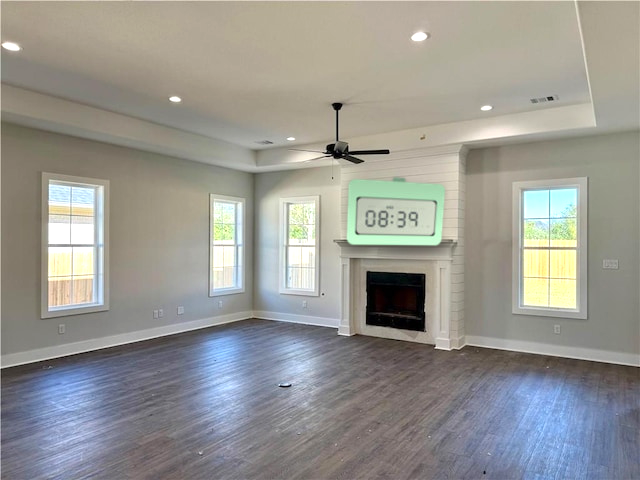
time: 8.39
